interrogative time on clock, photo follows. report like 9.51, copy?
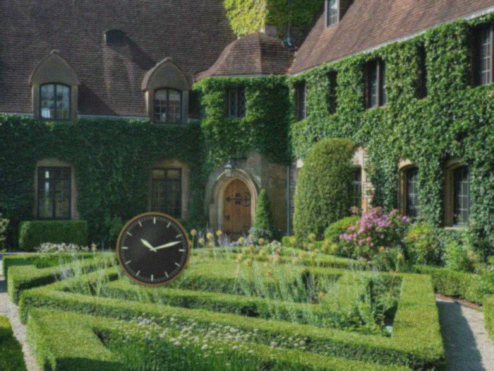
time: 10.12
